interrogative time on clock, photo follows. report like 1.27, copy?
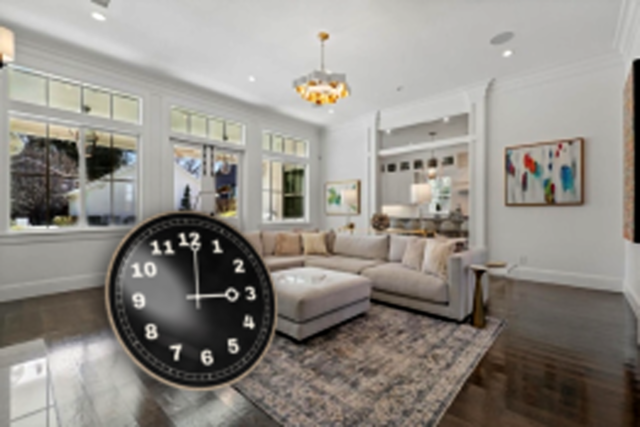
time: 3.01
